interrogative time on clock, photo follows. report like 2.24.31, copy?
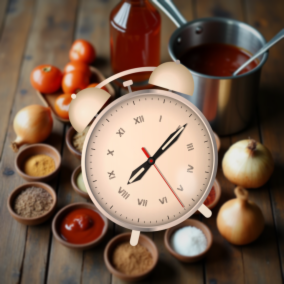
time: 8.10.27
